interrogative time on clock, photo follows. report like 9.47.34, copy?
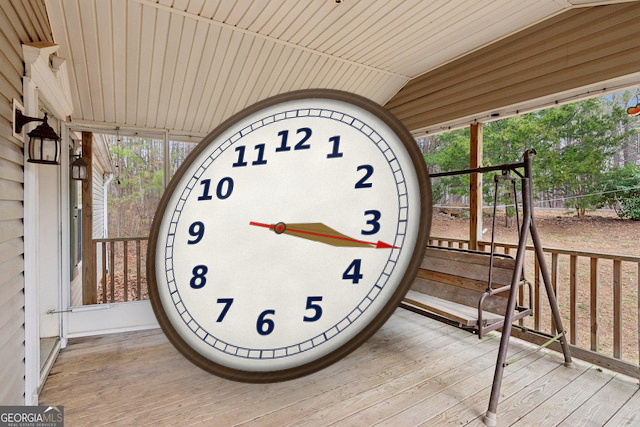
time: 3.17.17
